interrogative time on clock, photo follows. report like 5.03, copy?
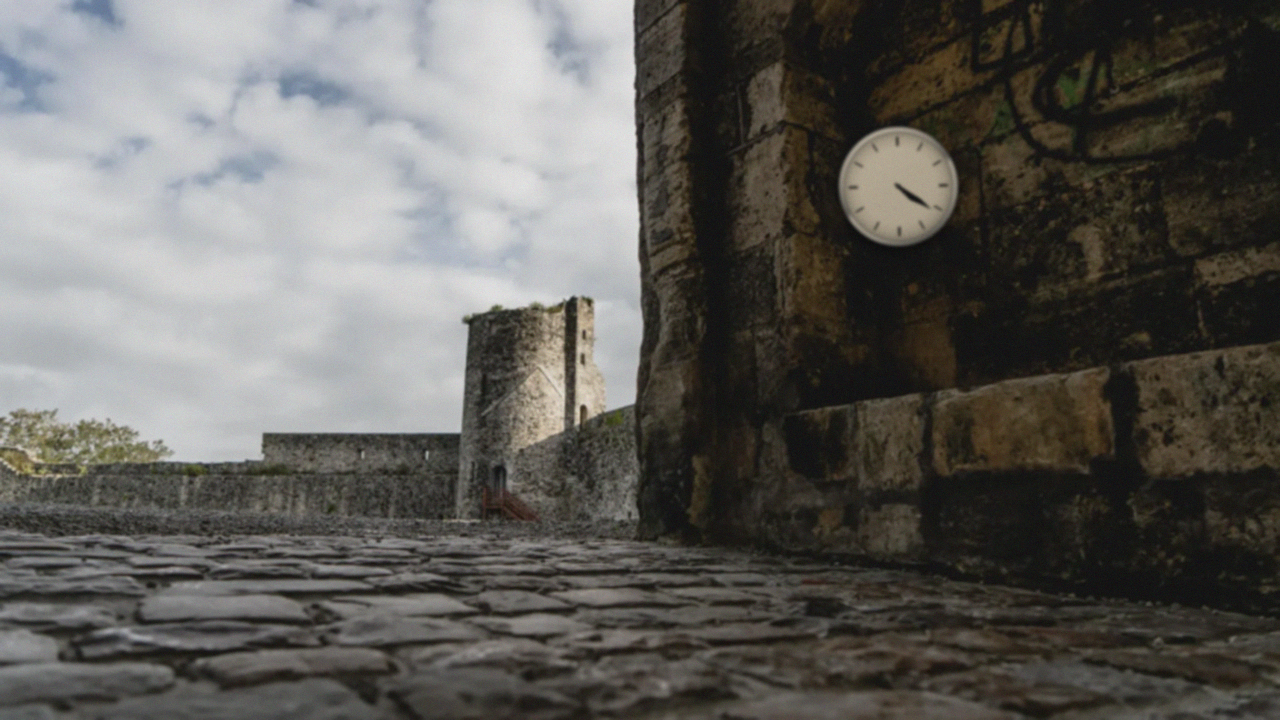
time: 4.21
